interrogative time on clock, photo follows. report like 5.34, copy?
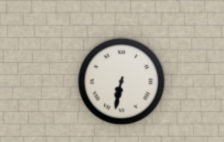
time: 6.32
